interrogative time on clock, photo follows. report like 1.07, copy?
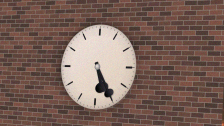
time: 5.25
